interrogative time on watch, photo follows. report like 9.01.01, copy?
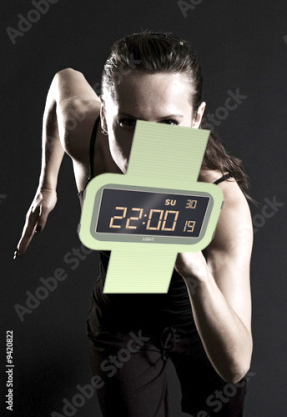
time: 22.00.19
